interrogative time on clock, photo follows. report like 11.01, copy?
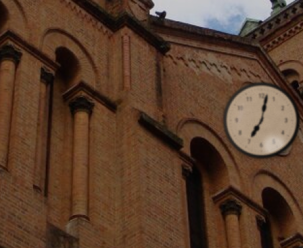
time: 7.02
